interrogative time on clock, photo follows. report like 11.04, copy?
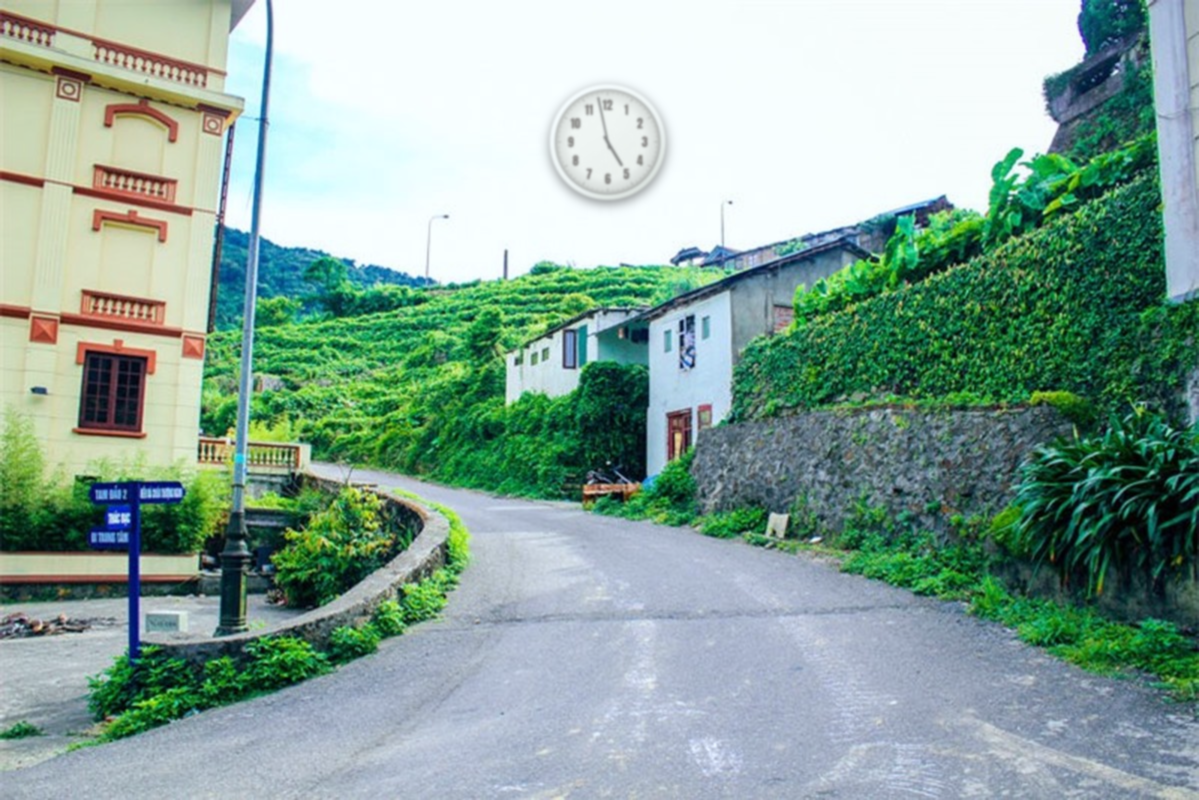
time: 4.58
